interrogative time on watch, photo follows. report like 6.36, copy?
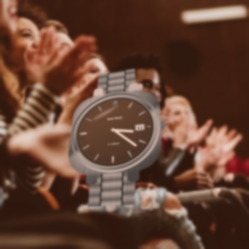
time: 3.22
